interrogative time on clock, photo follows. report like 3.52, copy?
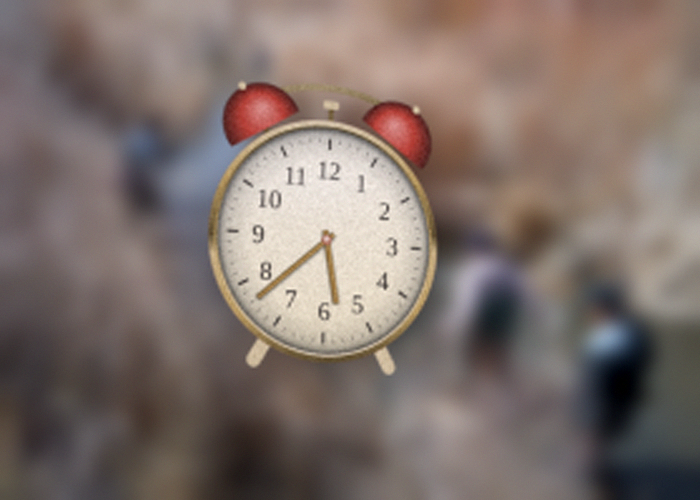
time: 5.38
